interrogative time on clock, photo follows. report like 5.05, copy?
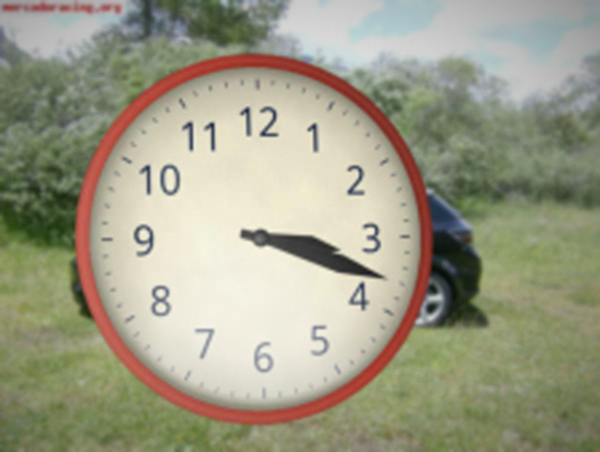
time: 3.18
